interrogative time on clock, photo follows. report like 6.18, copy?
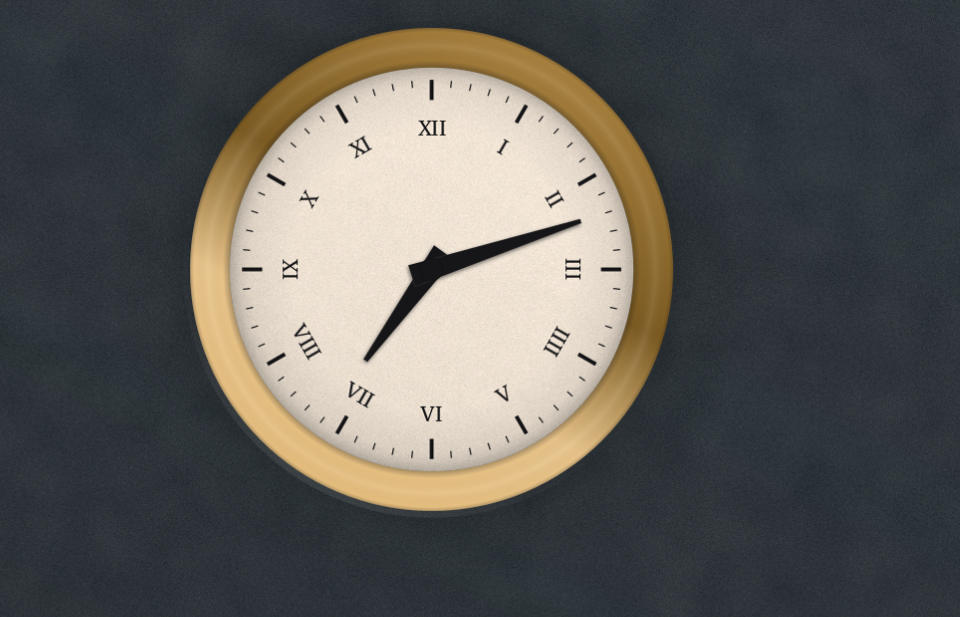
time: 7.12
